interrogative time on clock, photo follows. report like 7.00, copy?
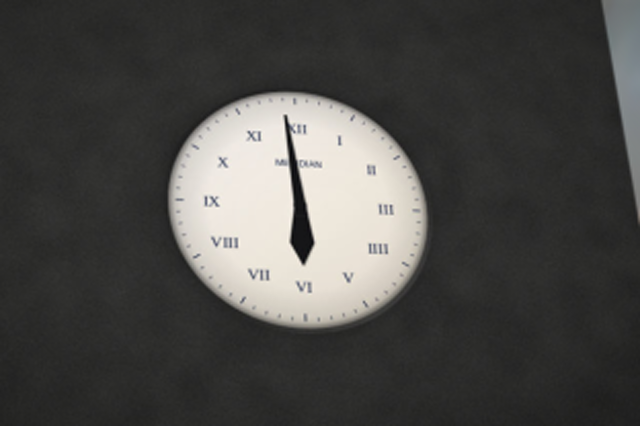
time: 5.59
